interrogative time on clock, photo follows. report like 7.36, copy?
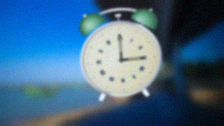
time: 3.00
